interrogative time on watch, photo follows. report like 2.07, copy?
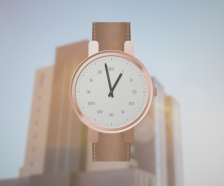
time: 12.58
